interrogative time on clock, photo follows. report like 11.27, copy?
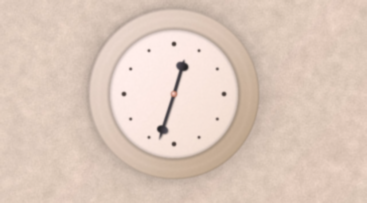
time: 12.33
